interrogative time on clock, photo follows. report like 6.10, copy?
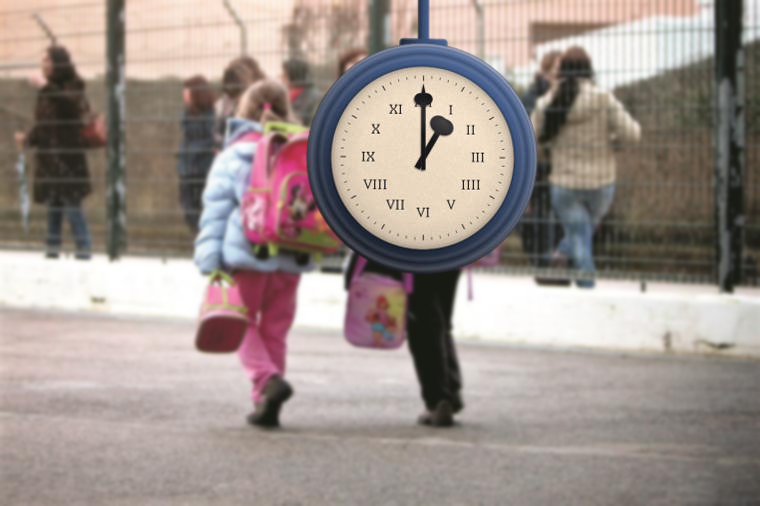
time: 1.00
